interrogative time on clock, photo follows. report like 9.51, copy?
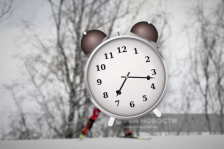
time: 7.17
